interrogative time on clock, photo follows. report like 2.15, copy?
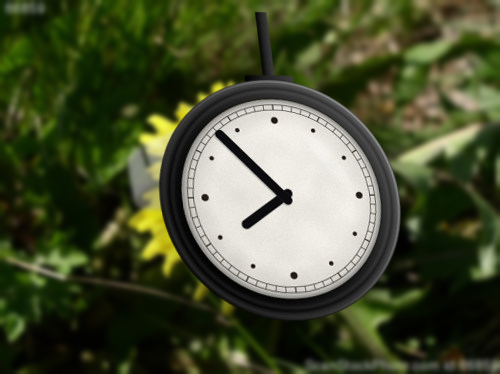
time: 7.53
